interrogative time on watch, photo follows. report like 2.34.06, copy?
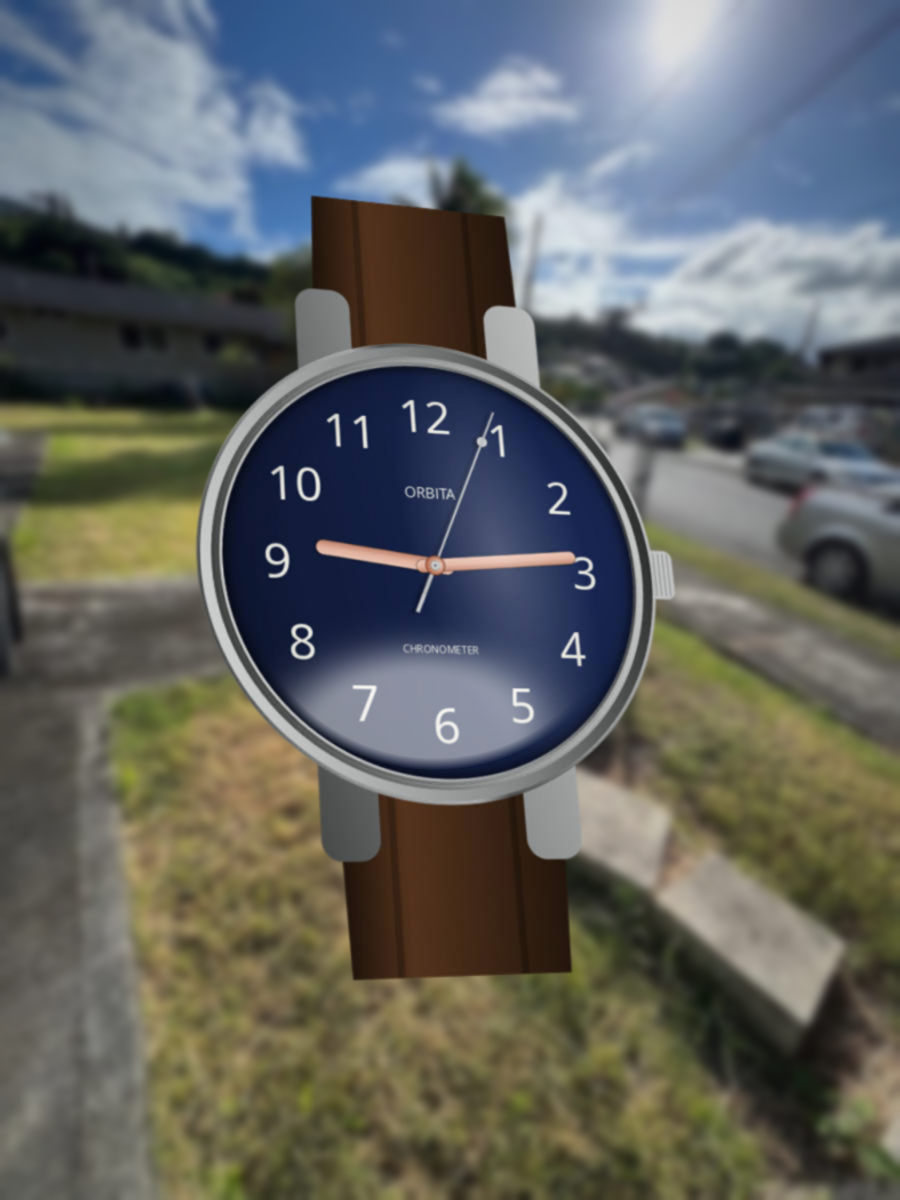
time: 9.14.04
